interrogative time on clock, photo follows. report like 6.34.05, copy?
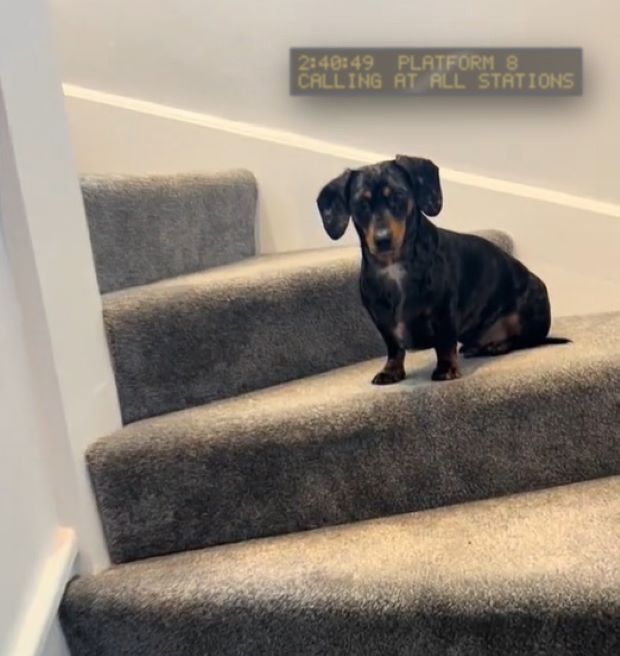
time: 2.40.49
